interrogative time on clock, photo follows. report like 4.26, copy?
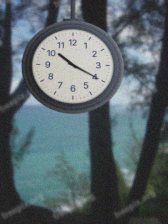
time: 10.20
